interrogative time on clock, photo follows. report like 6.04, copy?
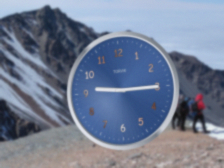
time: 9.15
